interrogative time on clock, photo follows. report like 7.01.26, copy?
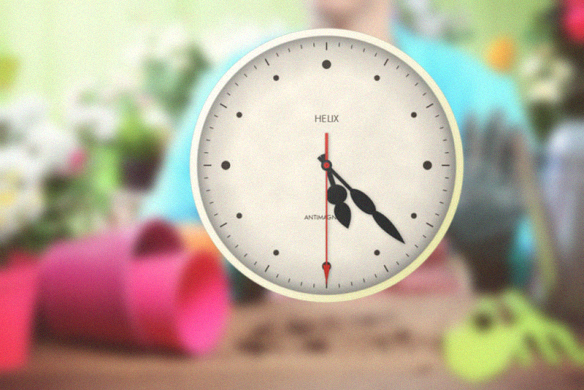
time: 5.22.30
